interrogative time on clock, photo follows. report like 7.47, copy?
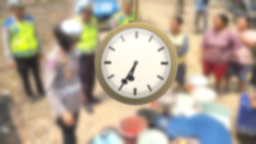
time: 6.35
